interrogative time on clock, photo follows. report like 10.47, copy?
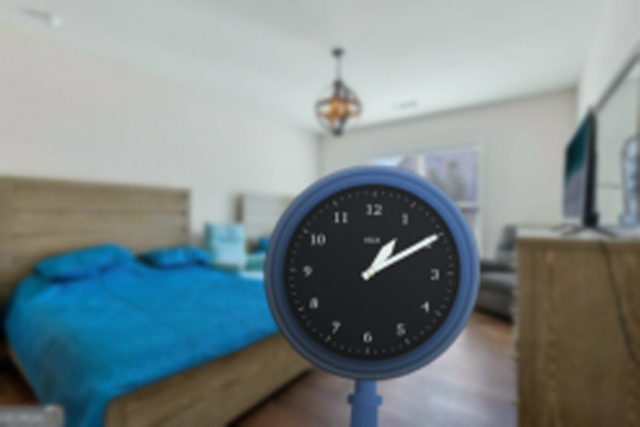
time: 1.10
